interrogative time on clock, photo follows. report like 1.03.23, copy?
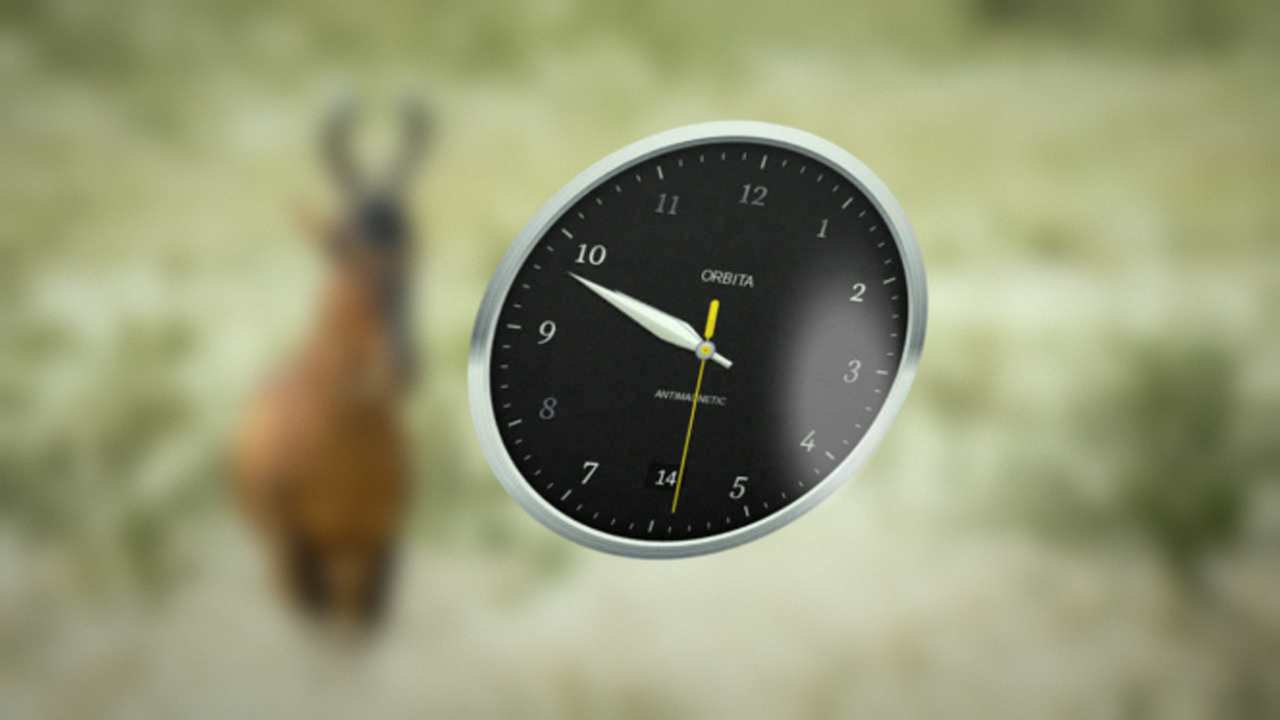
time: 9.48.29
